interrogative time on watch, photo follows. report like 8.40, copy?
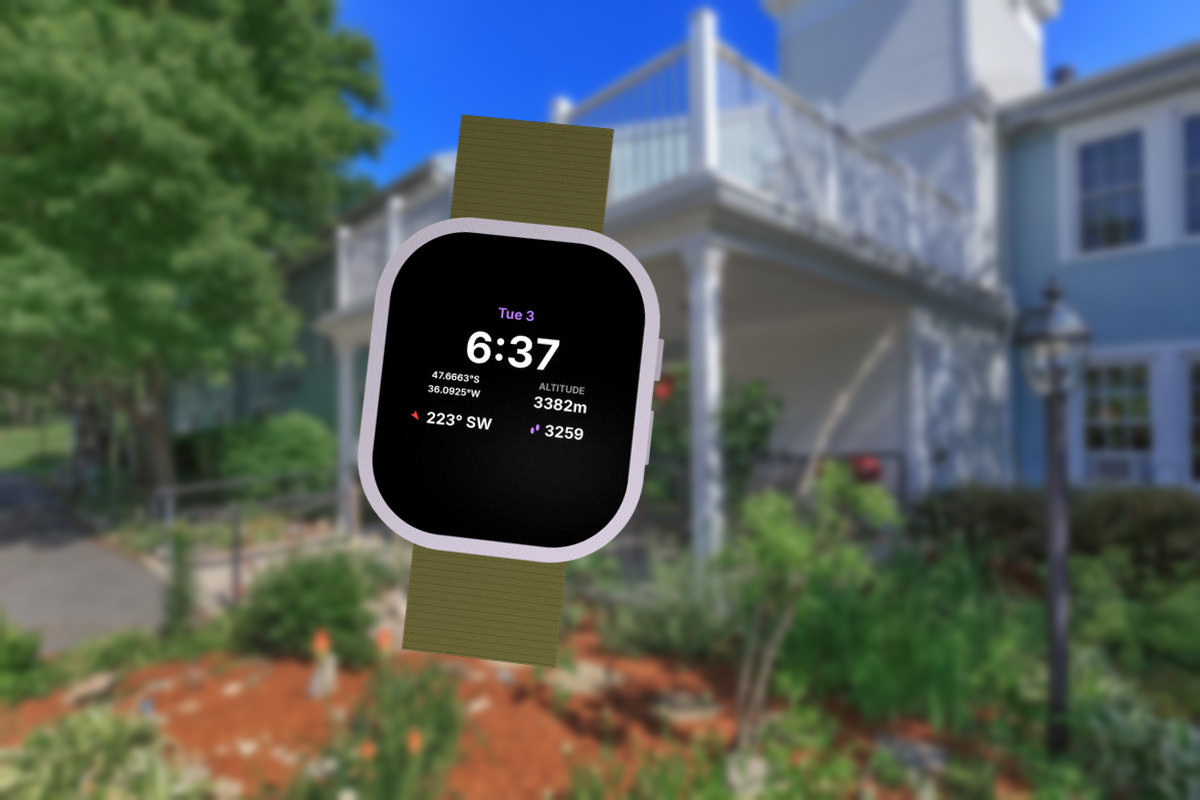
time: 6.37
